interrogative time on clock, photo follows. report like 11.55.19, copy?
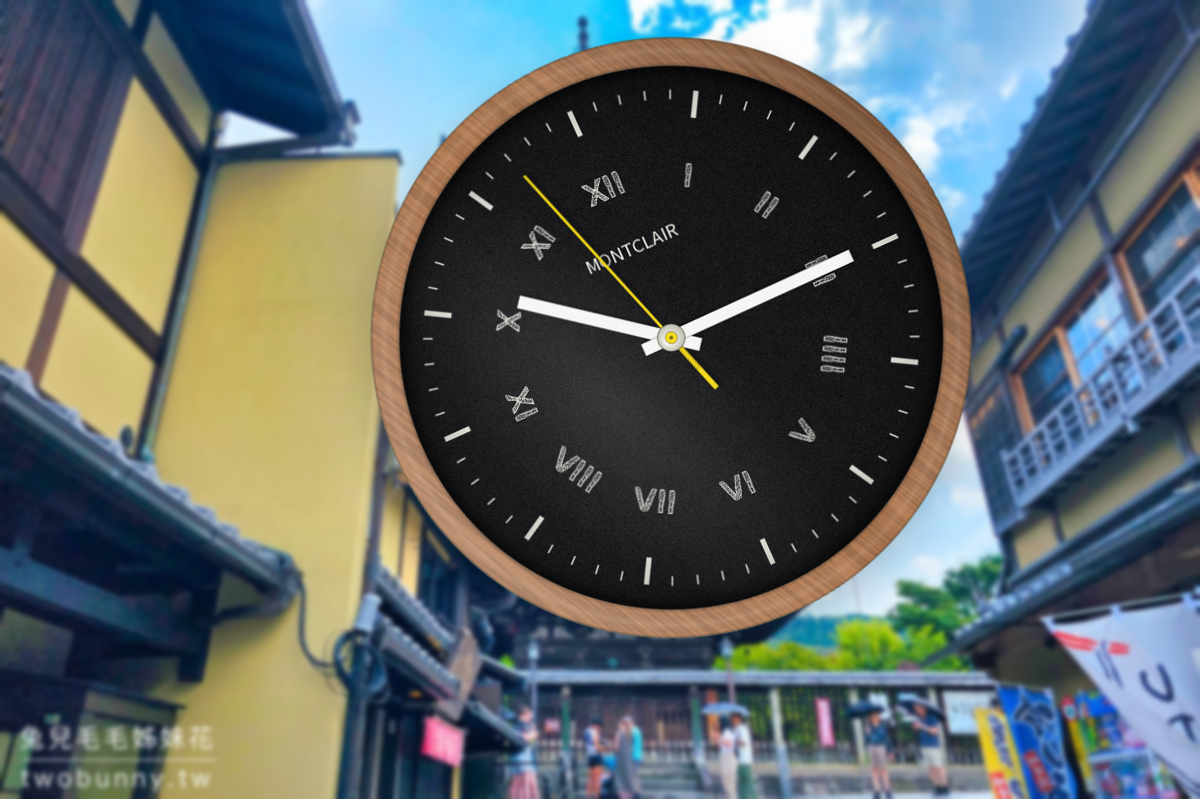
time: 10.14.57
